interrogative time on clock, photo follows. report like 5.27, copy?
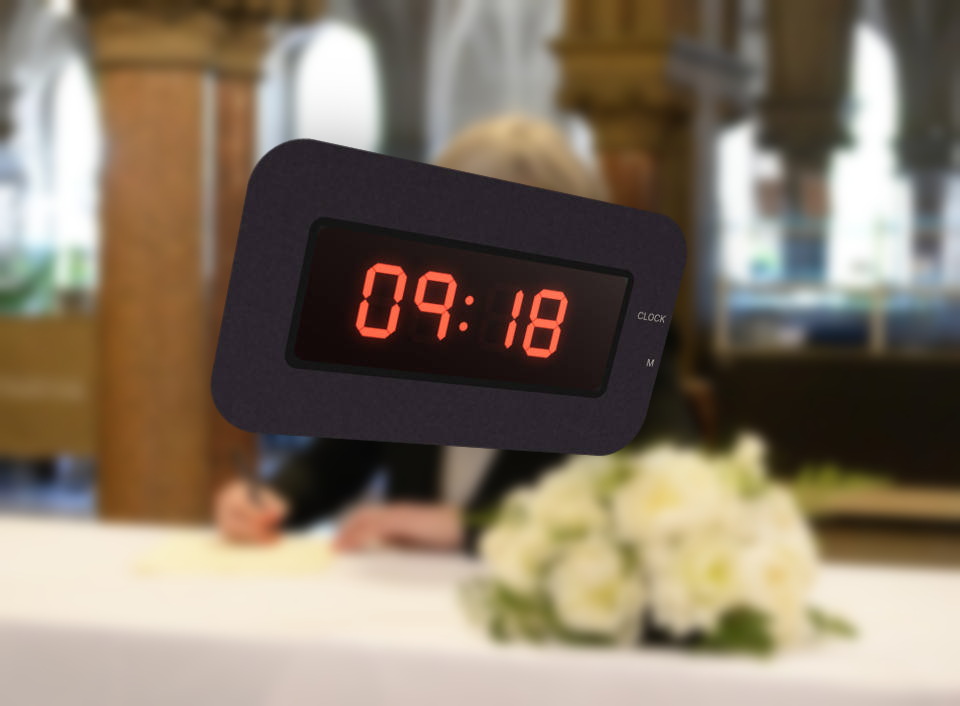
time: 9.18
